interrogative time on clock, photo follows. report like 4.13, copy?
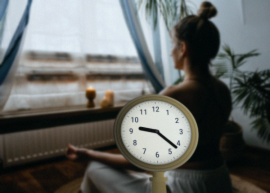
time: 9.22
